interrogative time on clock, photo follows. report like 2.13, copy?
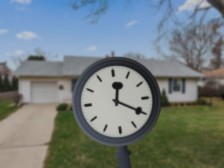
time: 12.20
